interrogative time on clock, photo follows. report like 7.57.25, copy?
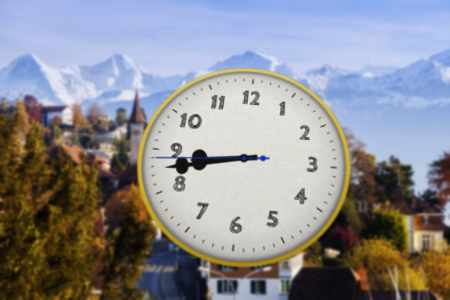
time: 8.42.44
